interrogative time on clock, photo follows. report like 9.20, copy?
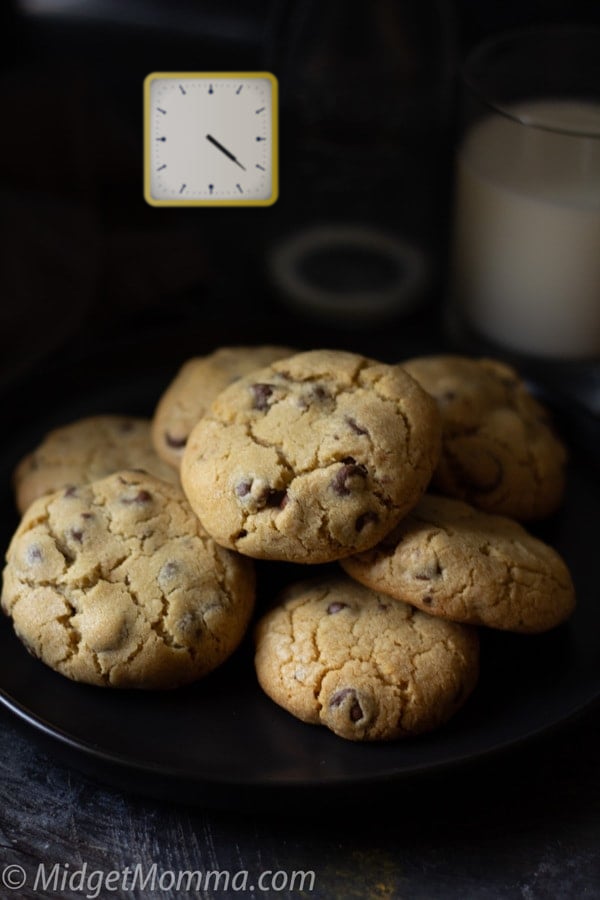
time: 4.22
